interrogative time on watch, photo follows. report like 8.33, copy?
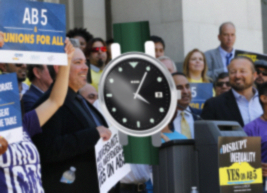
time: 4.05
